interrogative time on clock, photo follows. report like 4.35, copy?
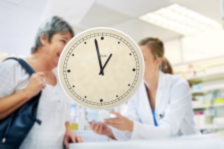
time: 12.58
